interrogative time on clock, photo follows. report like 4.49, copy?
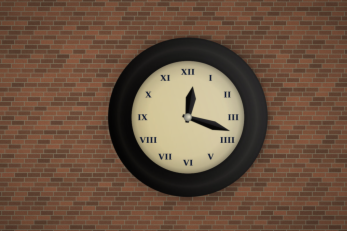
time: 12.18
